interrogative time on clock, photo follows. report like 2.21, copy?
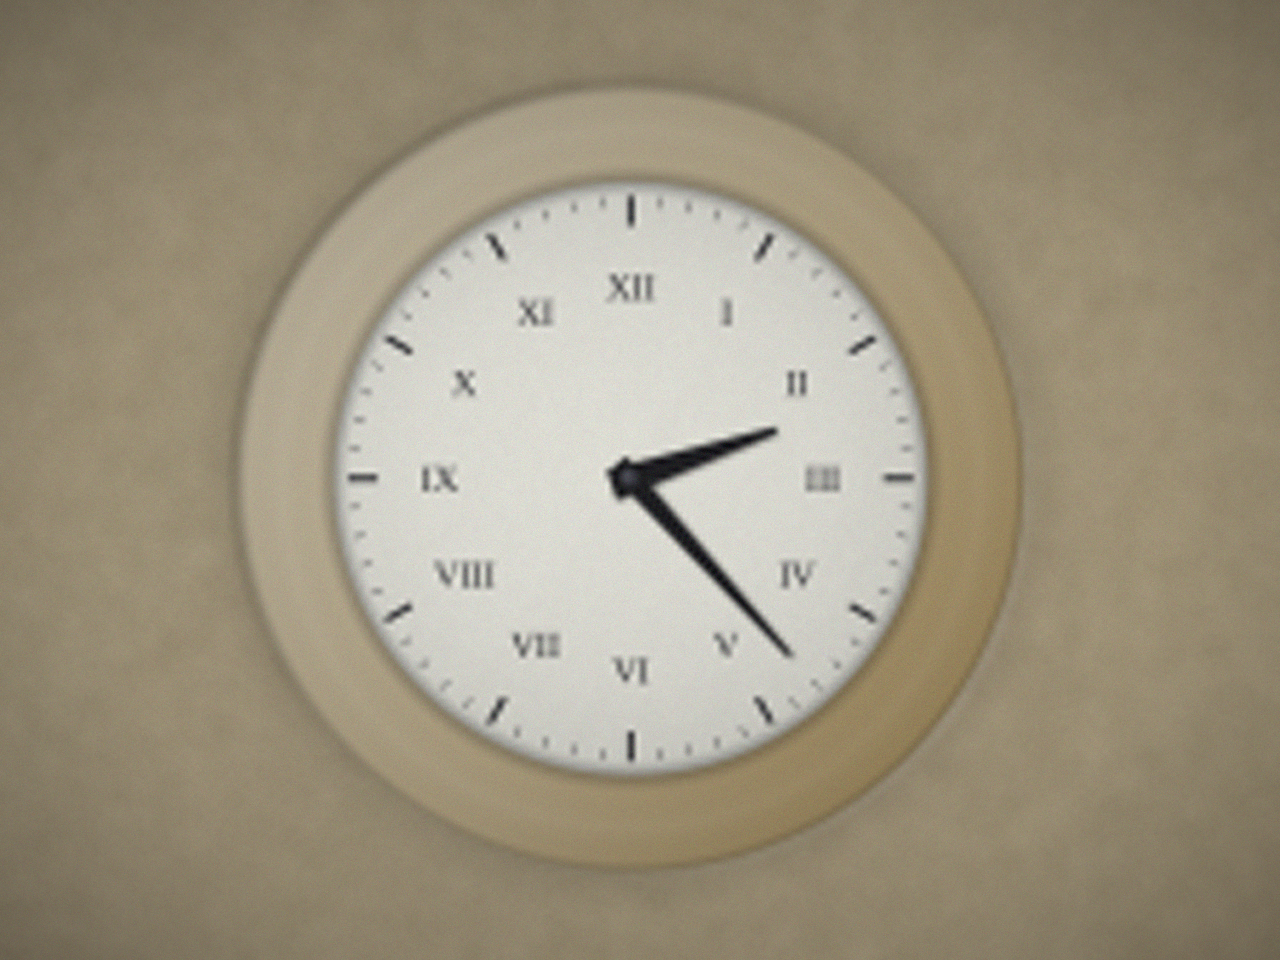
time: 2.23
